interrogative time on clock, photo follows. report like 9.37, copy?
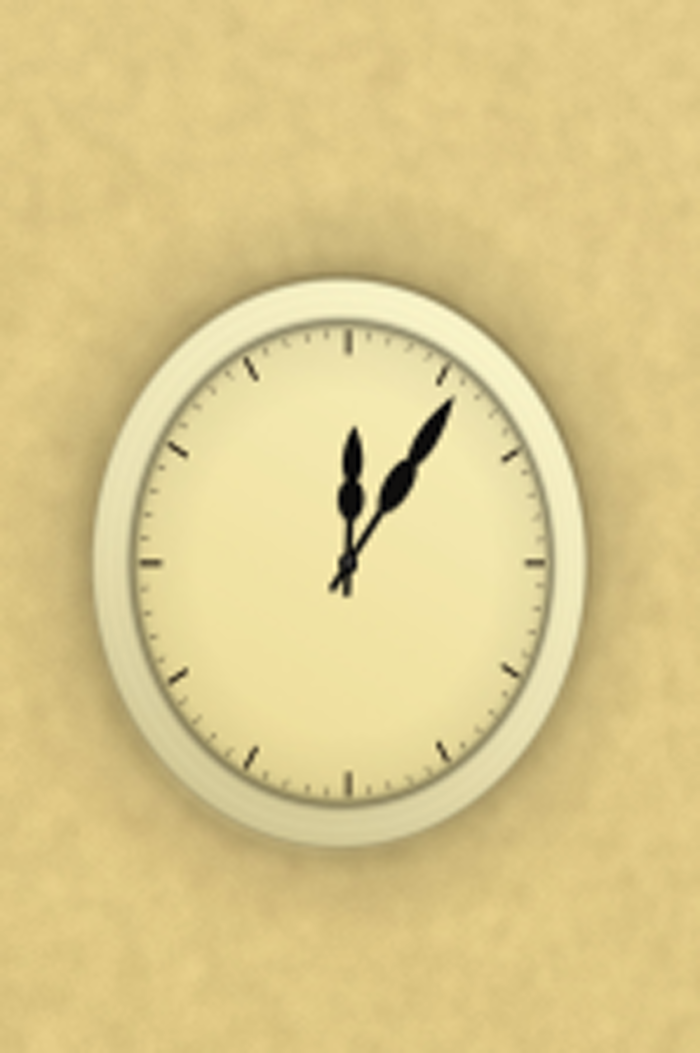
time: 12.06
